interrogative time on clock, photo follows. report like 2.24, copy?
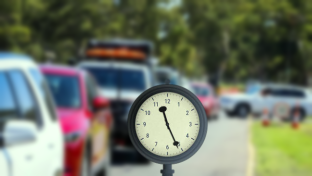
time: 11.26
